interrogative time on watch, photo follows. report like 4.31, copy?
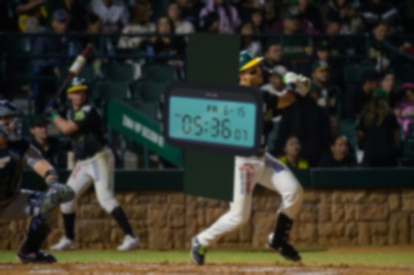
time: 5.36
